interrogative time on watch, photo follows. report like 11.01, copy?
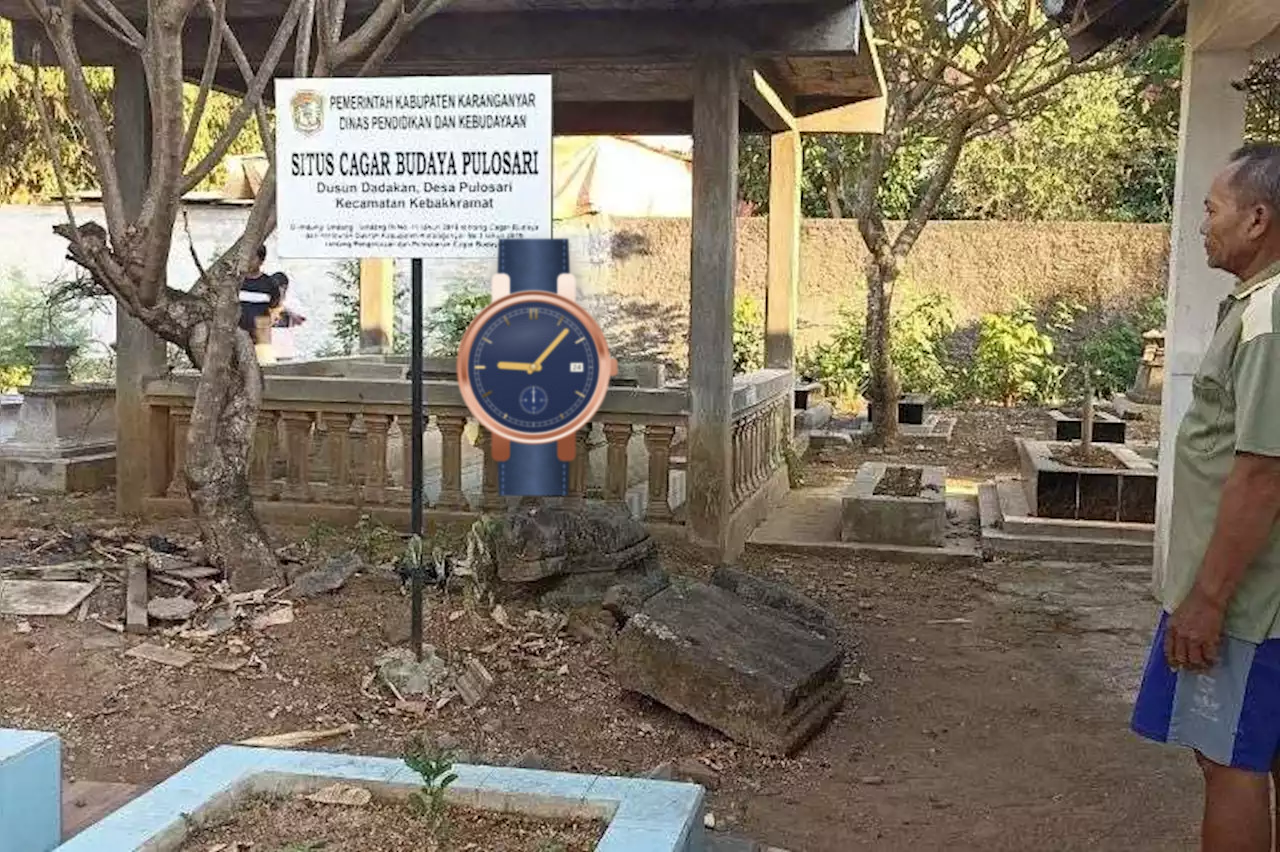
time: 9.07
